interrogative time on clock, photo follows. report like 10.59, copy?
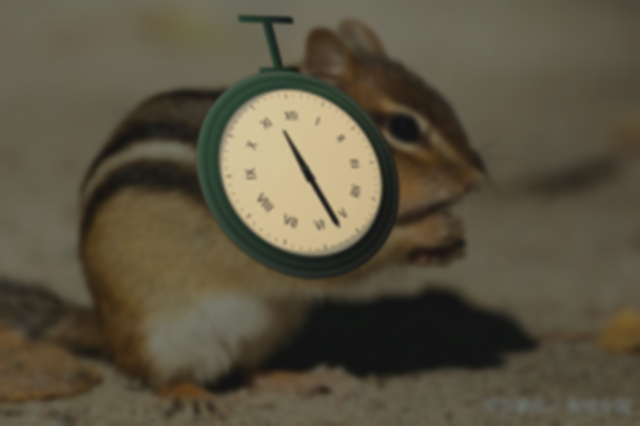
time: 11.27
